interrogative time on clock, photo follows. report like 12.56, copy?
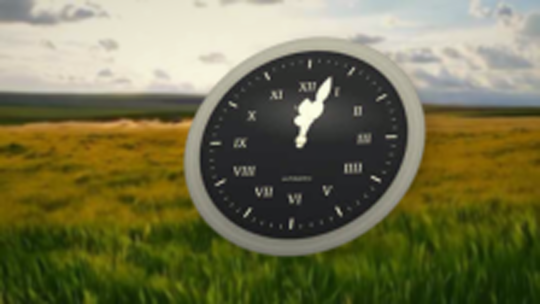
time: 12.03
